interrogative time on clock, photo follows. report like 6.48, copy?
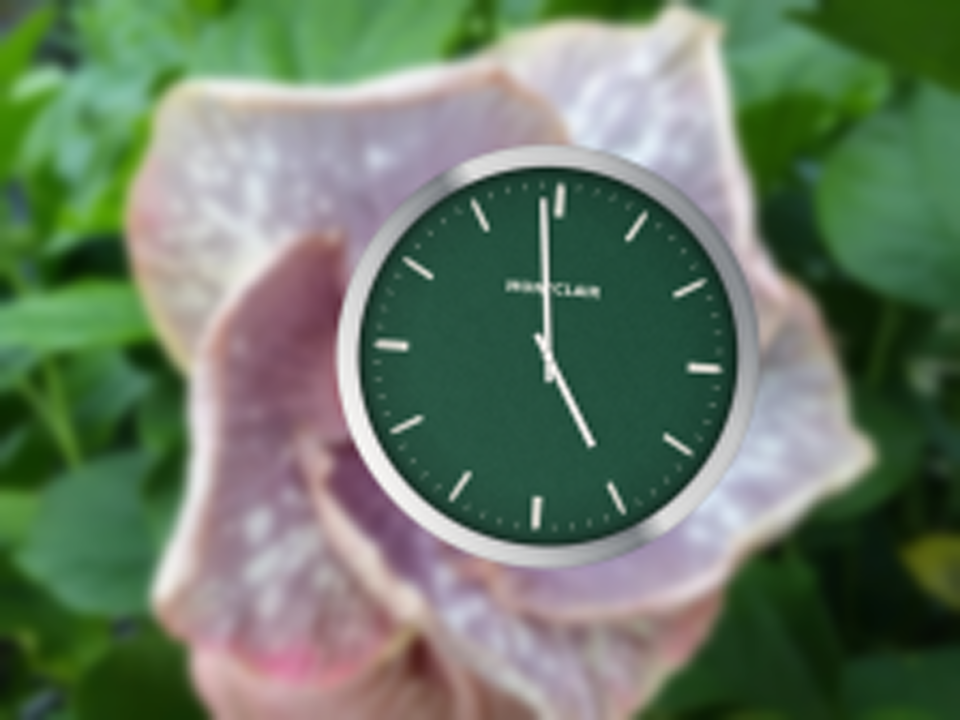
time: 4.59
